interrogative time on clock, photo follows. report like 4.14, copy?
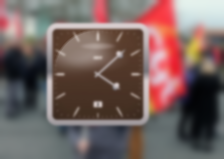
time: 4.08
